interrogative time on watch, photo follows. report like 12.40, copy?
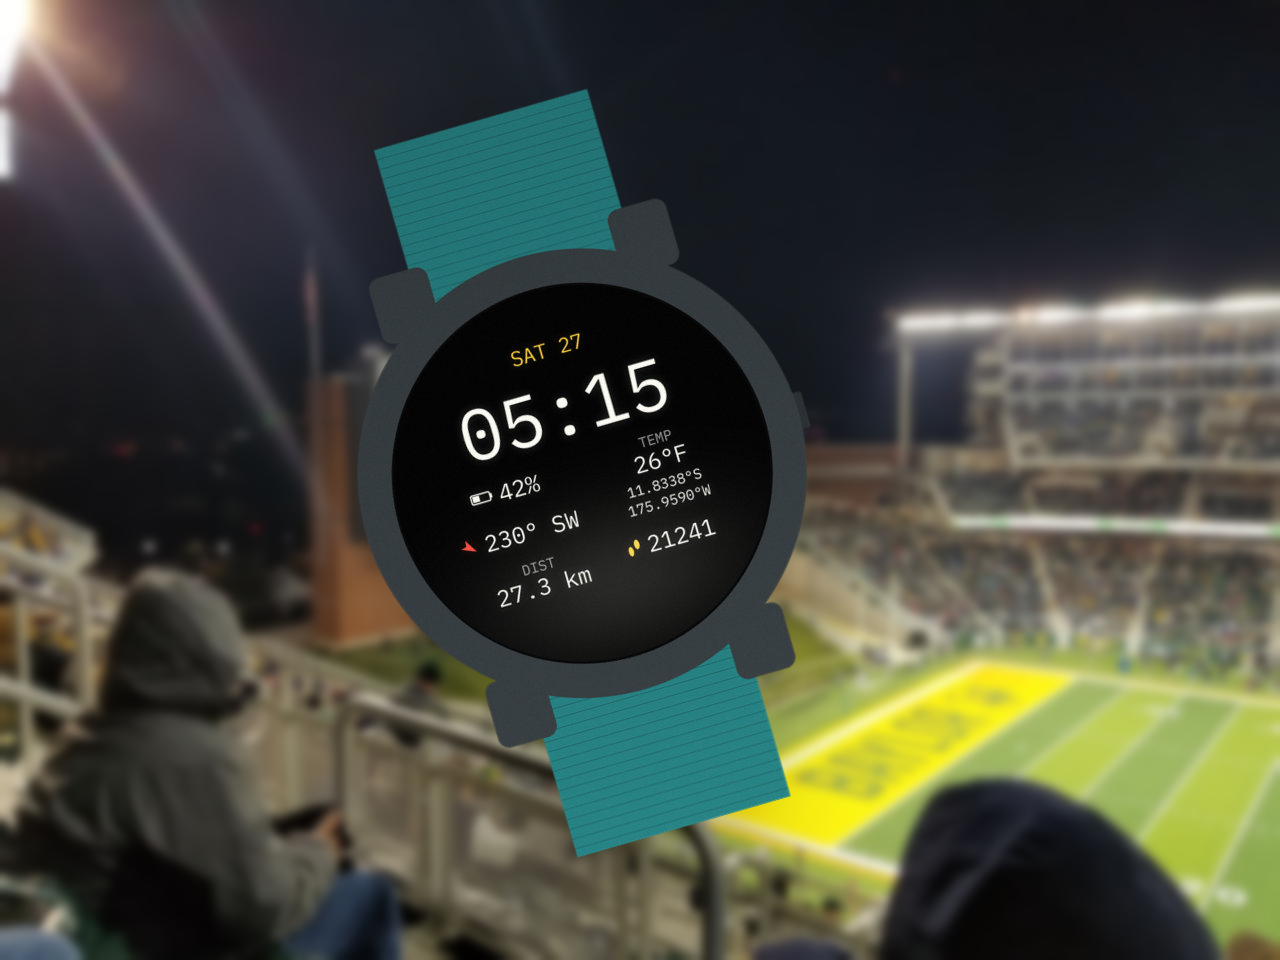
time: 5.15
